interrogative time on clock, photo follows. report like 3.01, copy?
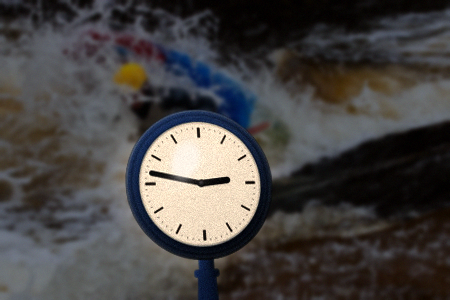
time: 2.47
